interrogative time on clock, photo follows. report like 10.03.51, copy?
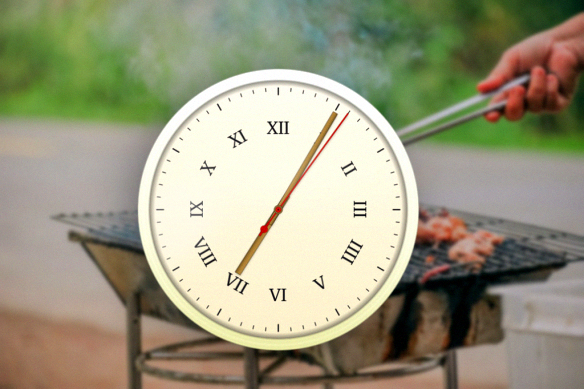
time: 7.05.06
